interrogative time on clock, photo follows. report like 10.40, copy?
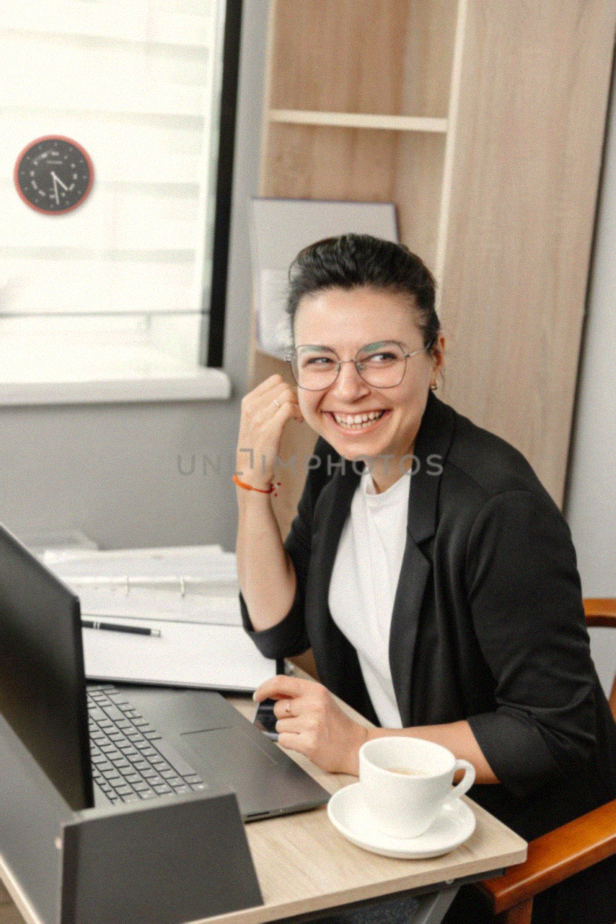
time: 4.28
